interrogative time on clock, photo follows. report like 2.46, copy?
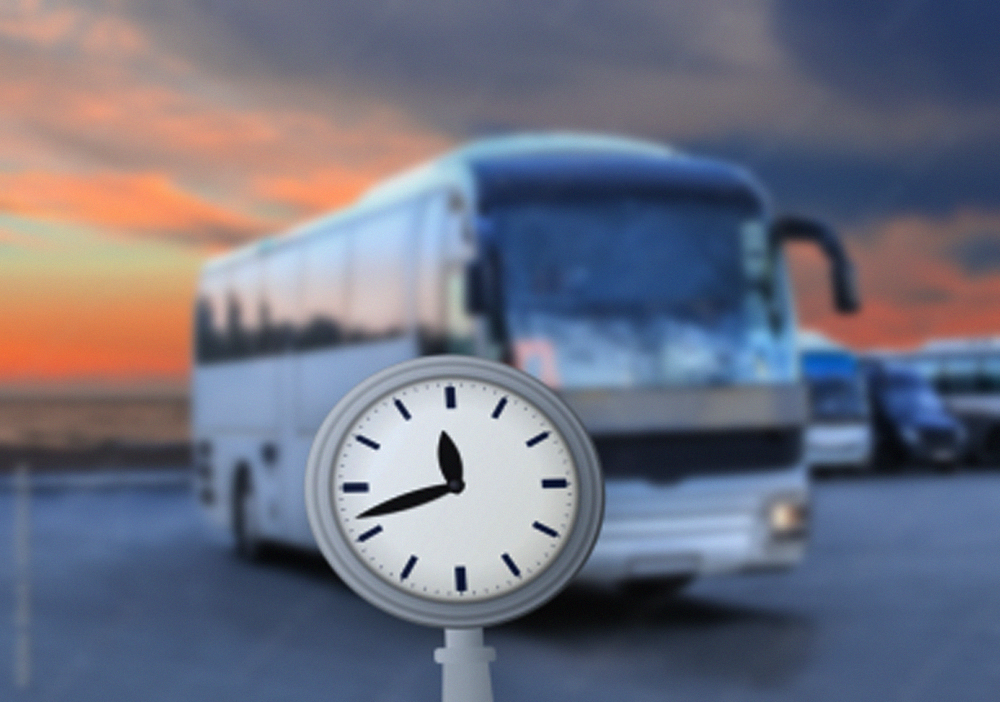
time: 11.42
